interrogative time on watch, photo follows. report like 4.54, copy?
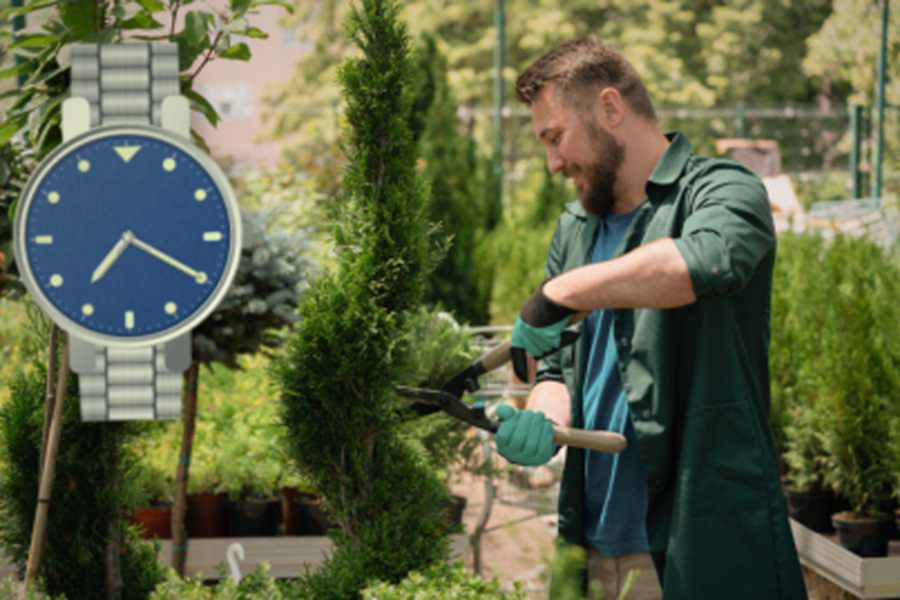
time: 7.20
